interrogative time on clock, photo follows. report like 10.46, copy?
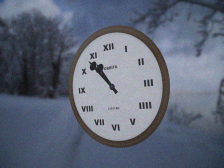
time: 10.53
